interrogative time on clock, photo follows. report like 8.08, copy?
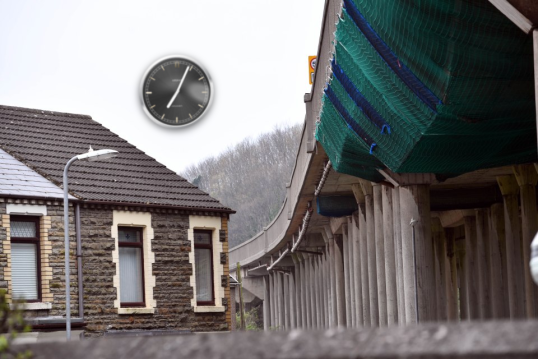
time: 7.04
